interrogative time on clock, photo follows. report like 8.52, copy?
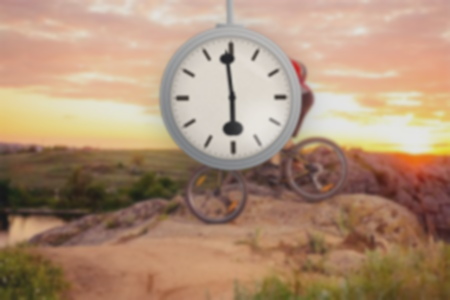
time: 5.59
